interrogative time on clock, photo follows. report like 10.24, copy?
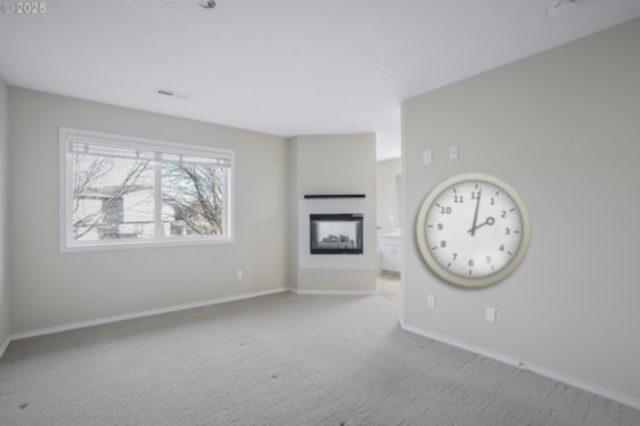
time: 2.01
